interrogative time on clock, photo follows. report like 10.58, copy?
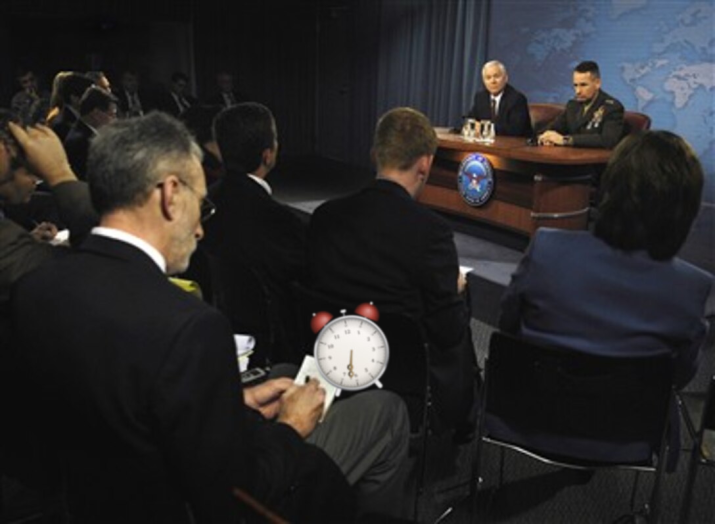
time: 6.32
